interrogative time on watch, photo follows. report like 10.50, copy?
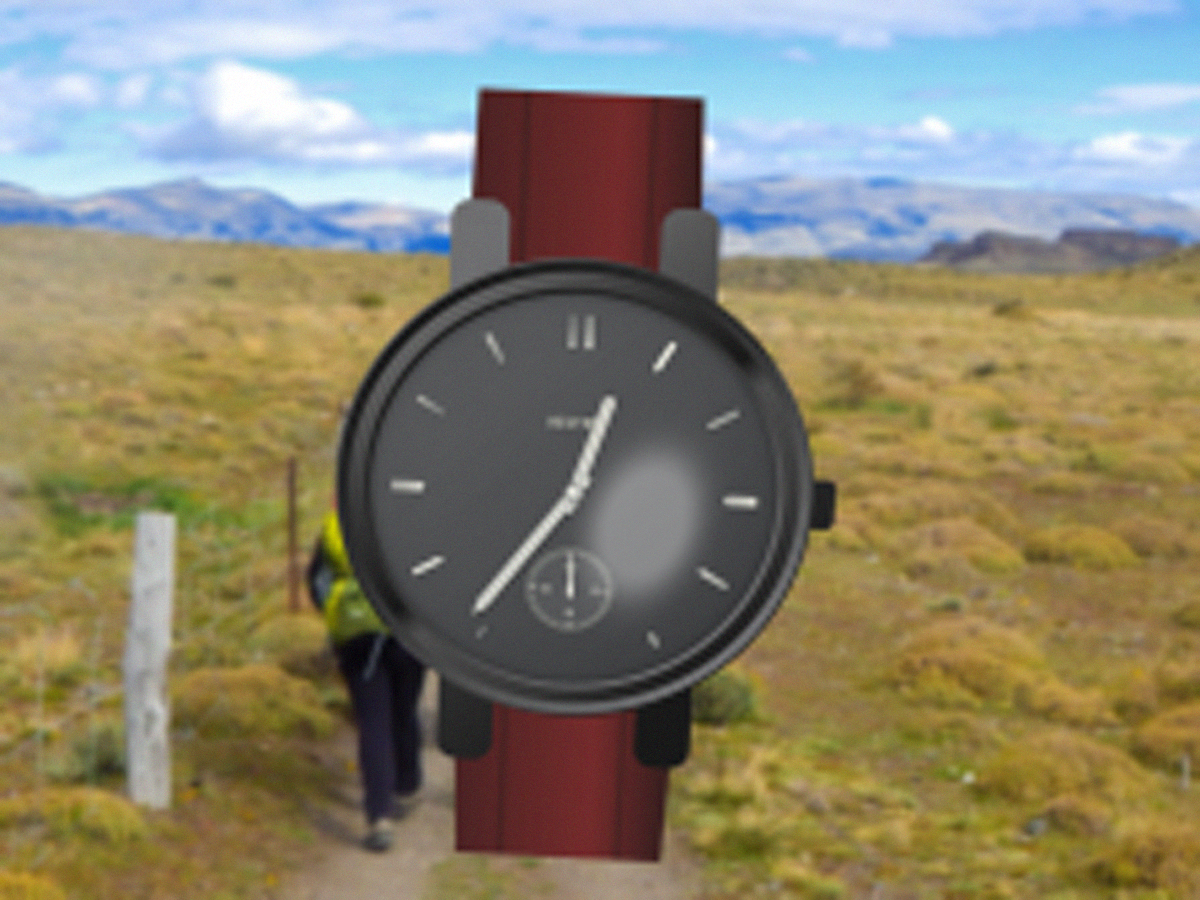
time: 12.36
